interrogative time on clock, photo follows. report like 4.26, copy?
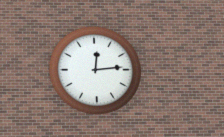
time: 12.14
